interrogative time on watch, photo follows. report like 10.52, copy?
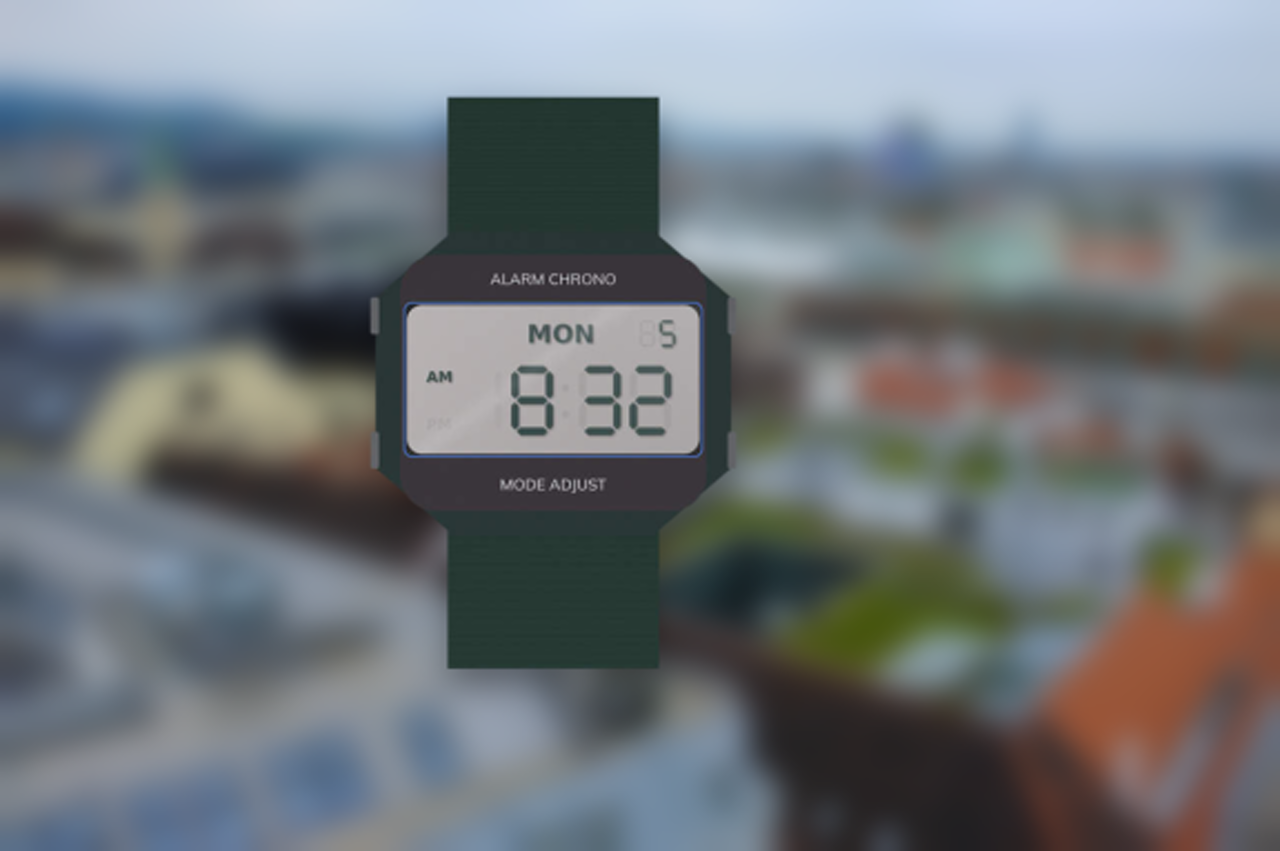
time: 8.32
